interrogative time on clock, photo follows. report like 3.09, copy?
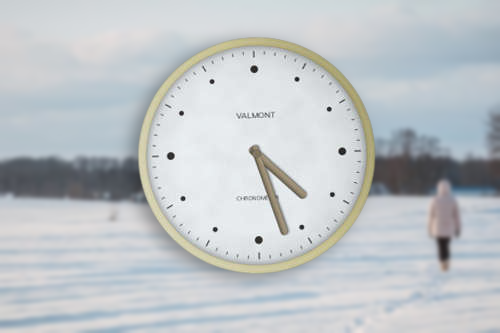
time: 4.27
